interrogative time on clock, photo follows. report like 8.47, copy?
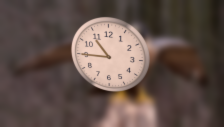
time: 10.45
